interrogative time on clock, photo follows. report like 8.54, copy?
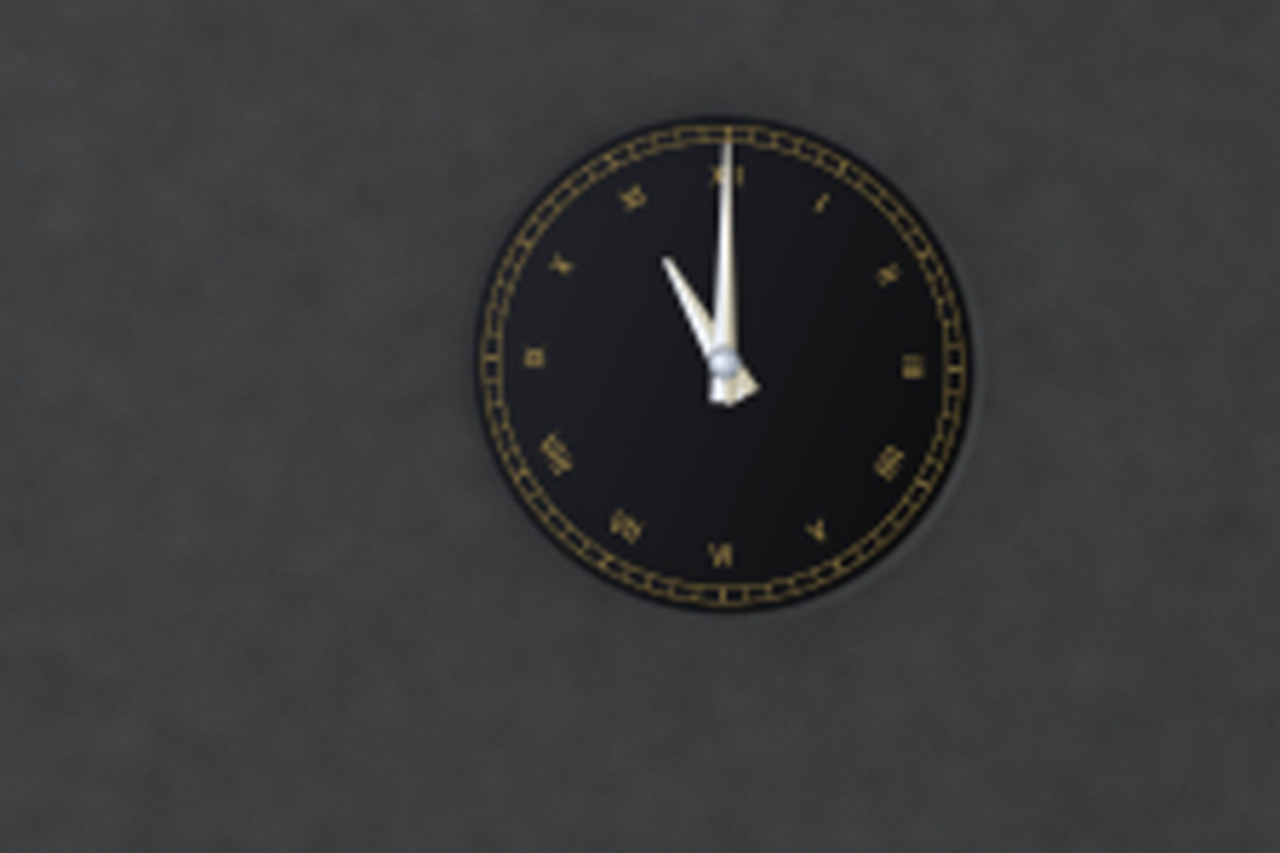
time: 11.00
